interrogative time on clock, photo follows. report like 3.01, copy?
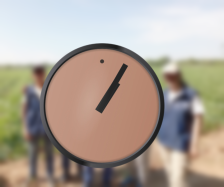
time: 1.05
